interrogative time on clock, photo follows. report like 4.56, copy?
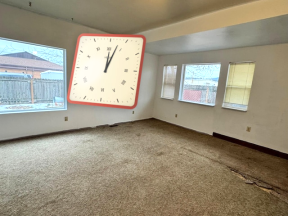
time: 12.03
